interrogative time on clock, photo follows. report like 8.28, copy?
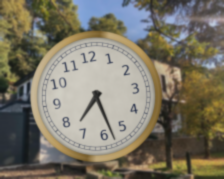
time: 7.28
